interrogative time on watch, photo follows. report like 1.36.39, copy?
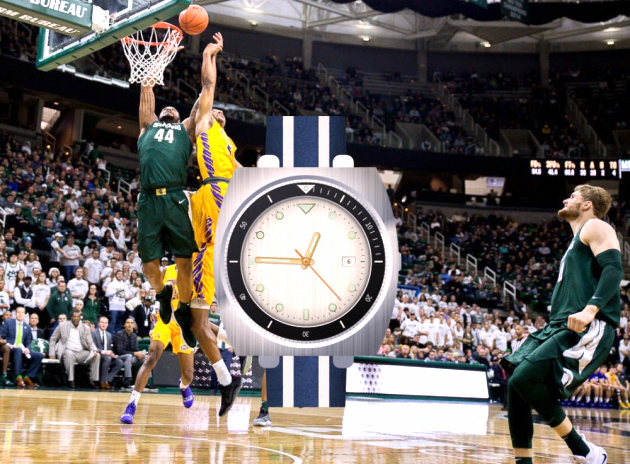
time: 12.45.23
